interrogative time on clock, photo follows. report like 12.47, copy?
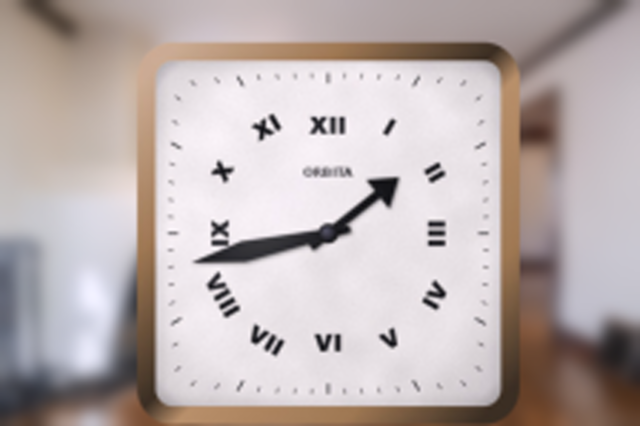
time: 1.43
